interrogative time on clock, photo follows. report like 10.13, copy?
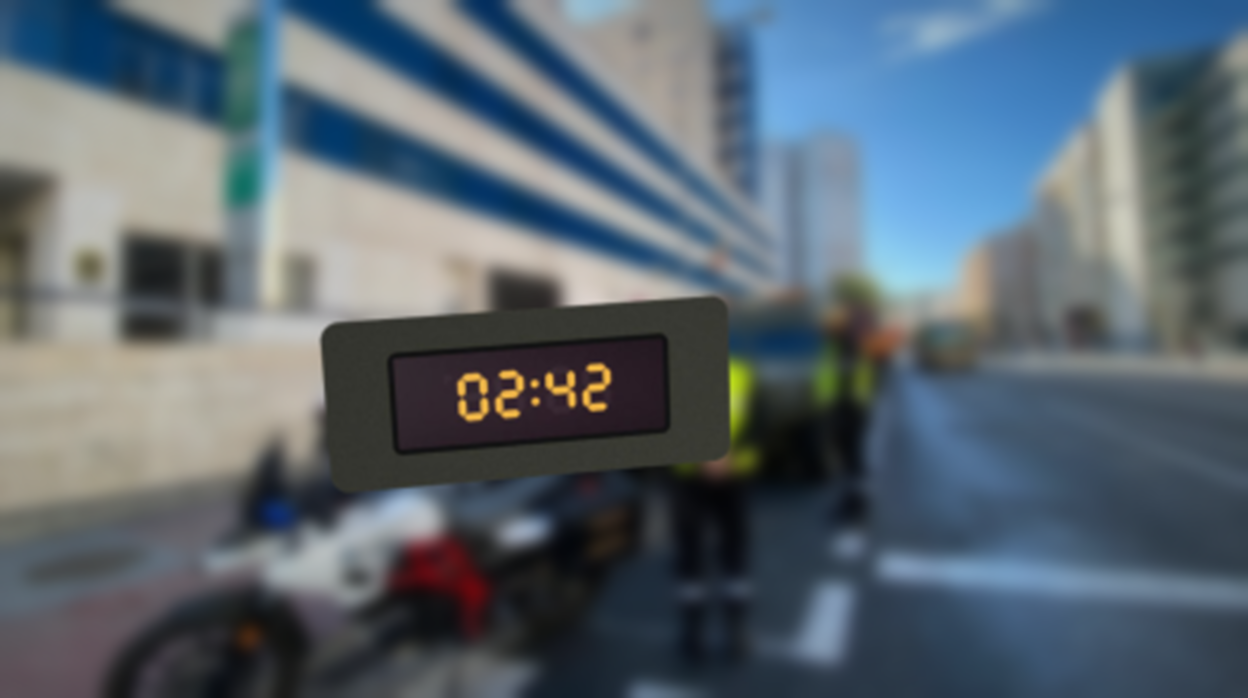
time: 2.42
